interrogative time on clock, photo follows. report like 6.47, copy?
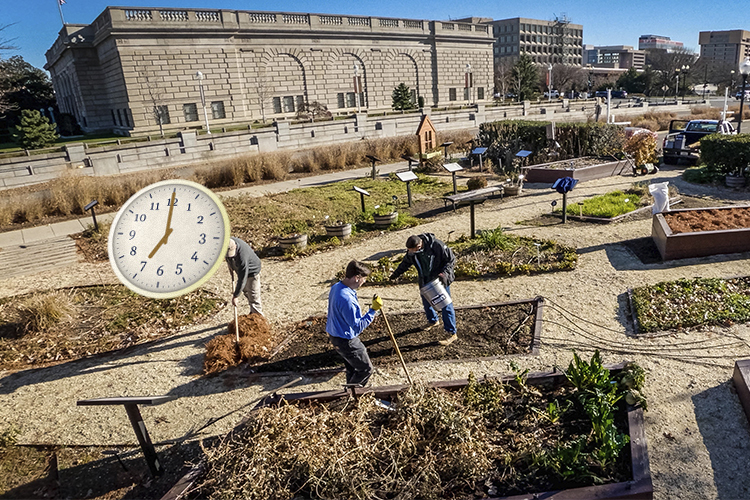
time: 7.00
